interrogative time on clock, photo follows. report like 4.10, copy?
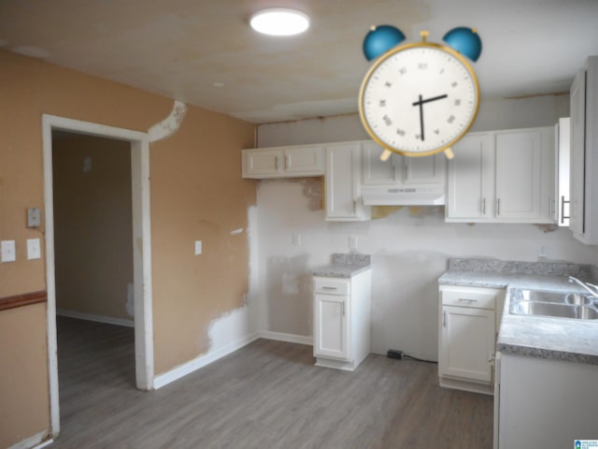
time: 2.29
